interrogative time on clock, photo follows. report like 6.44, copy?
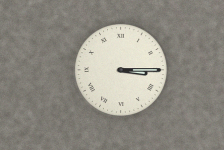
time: 3.15
